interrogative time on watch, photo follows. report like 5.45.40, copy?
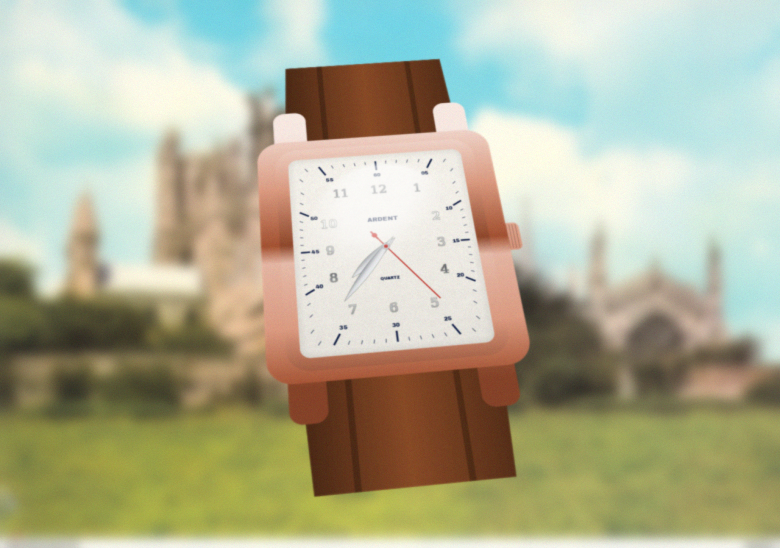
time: 7.36.24
